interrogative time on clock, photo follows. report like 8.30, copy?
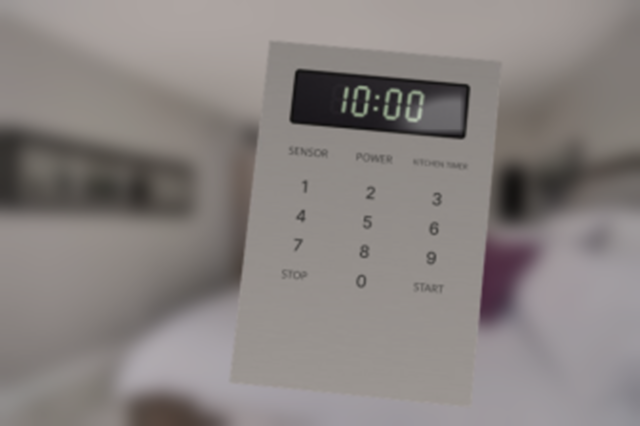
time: 10.00
